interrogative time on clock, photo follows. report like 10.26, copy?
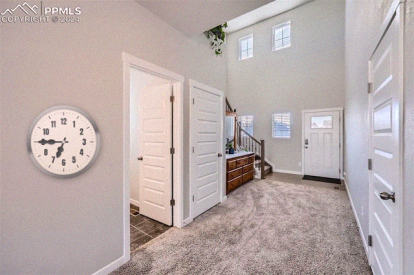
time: 6.45
